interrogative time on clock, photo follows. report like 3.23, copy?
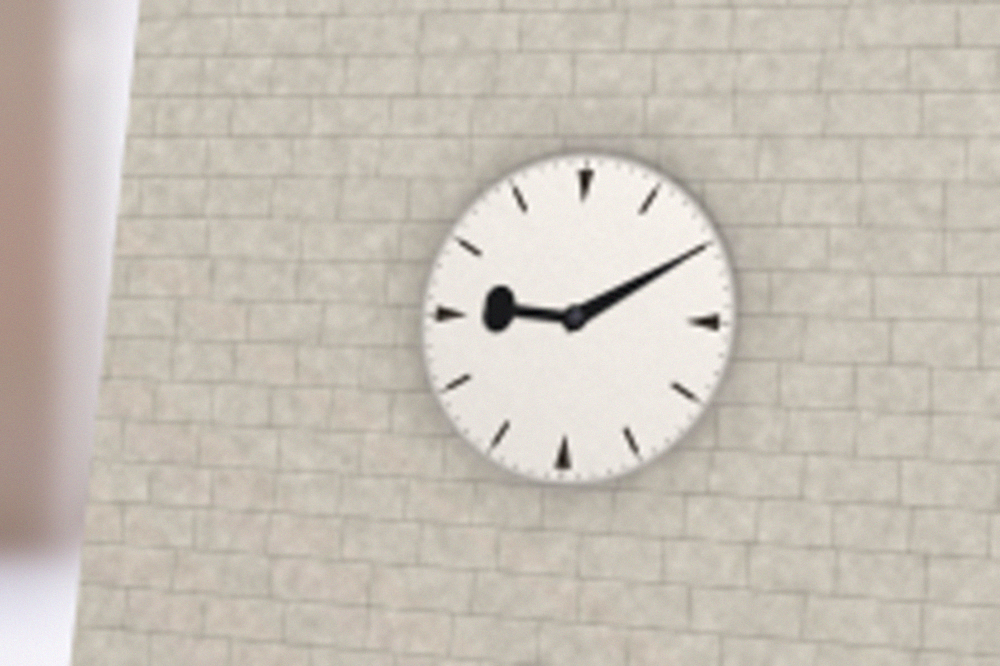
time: 9.10
